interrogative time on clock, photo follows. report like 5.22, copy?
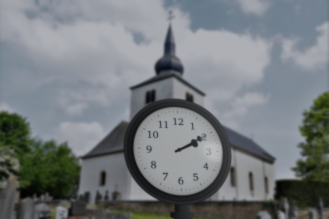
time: 2.10
